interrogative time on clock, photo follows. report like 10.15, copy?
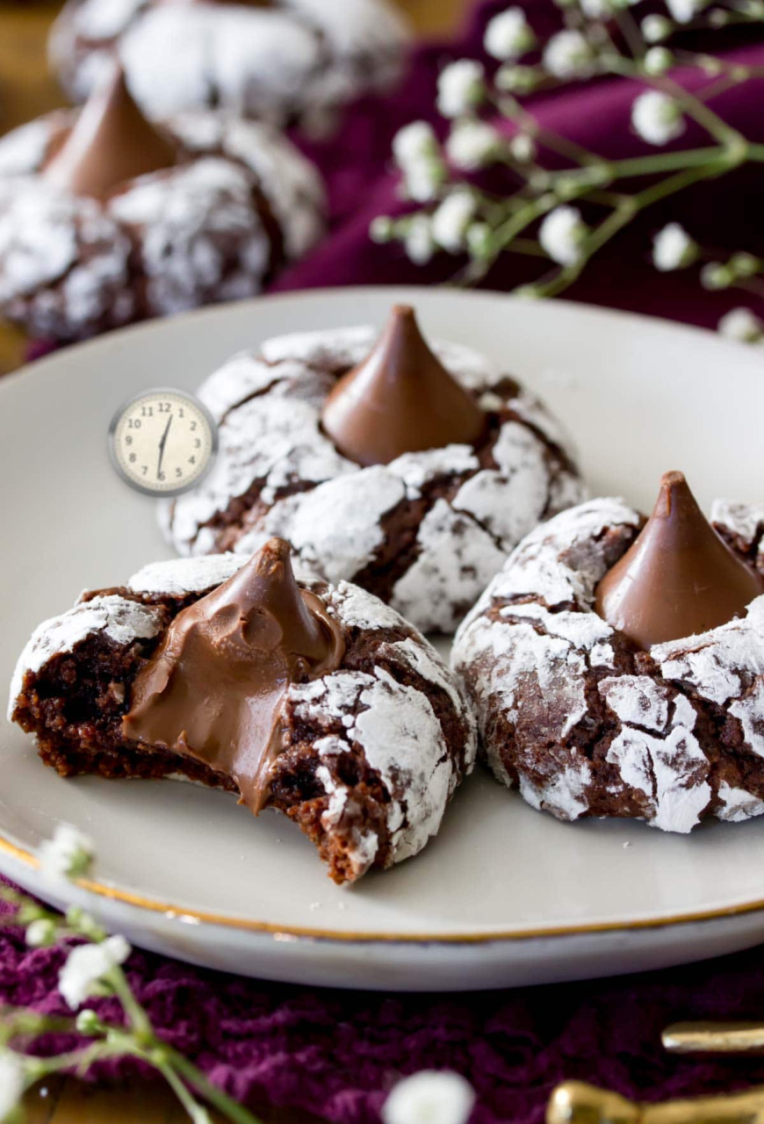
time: 12.31
